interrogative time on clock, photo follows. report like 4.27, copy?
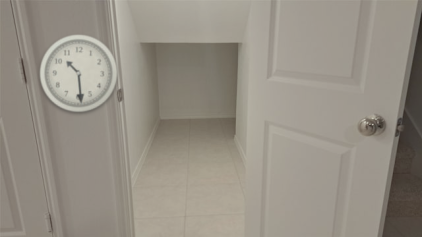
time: 10.29
